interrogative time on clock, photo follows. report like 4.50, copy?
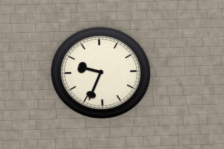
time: 9.34
